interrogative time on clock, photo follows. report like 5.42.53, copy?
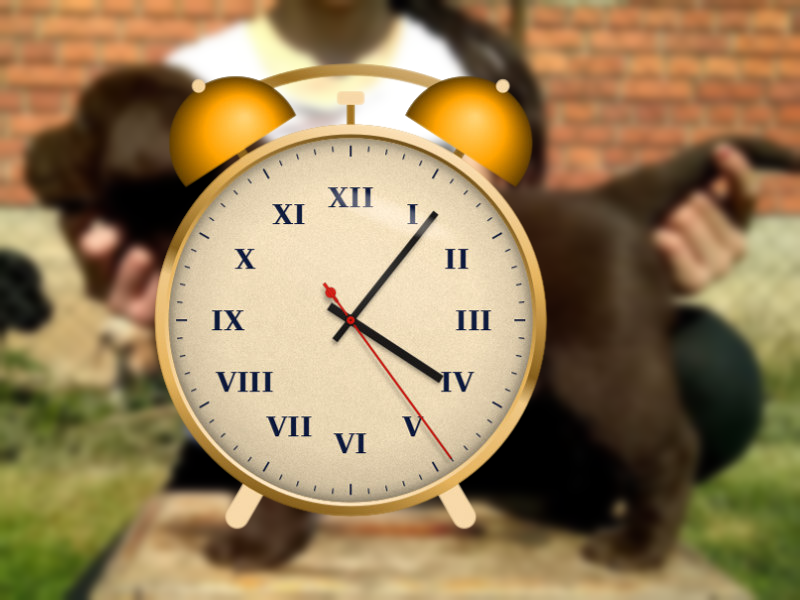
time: 4.06.24
